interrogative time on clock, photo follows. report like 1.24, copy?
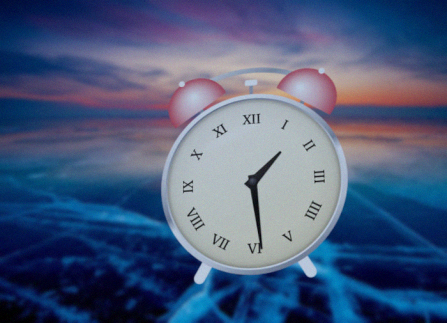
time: 1.29
